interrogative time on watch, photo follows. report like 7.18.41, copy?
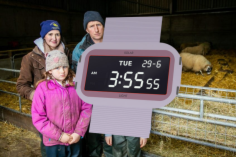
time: 3.55.55
